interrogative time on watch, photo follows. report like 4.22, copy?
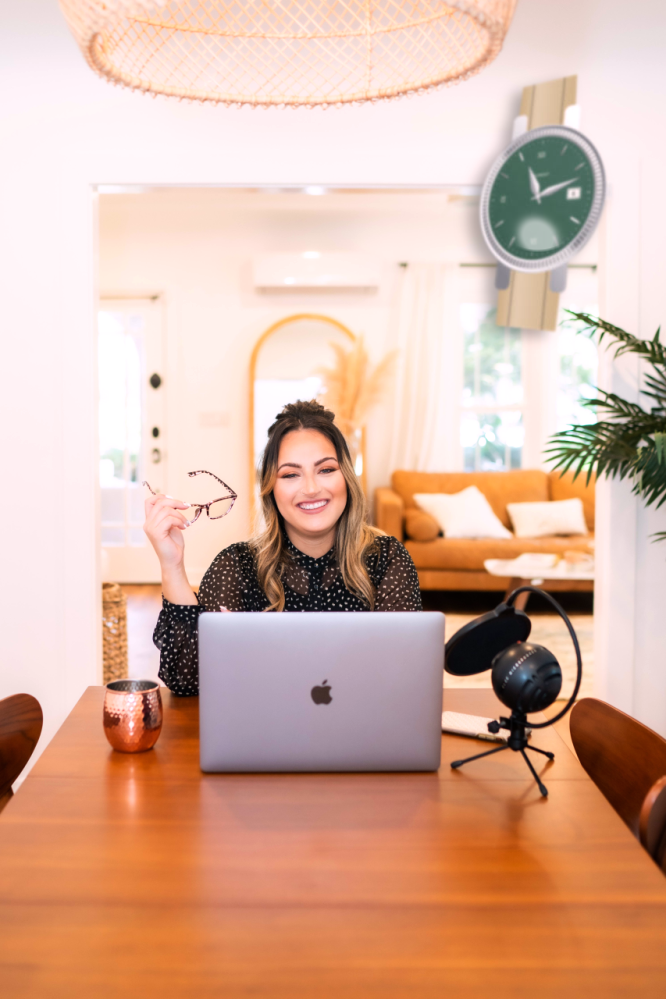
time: 11.12
